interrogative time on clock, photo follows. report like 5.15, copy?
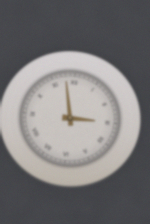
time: 2.58
